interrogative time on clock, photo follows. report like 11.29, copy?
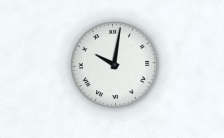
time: 10.02
